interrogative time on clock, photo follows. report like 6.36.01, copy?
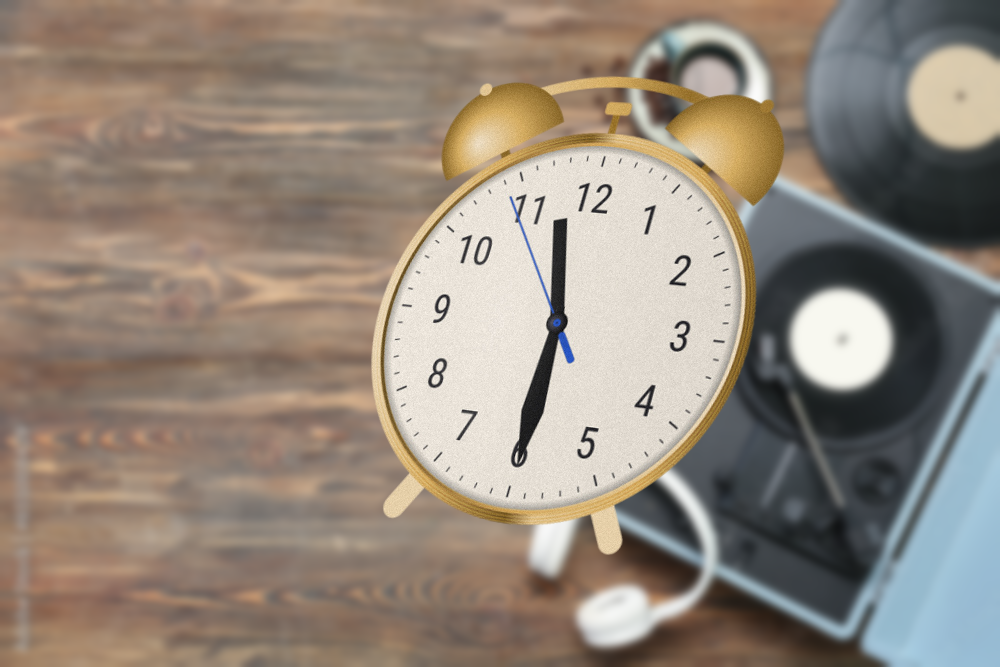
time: 11.29.54
